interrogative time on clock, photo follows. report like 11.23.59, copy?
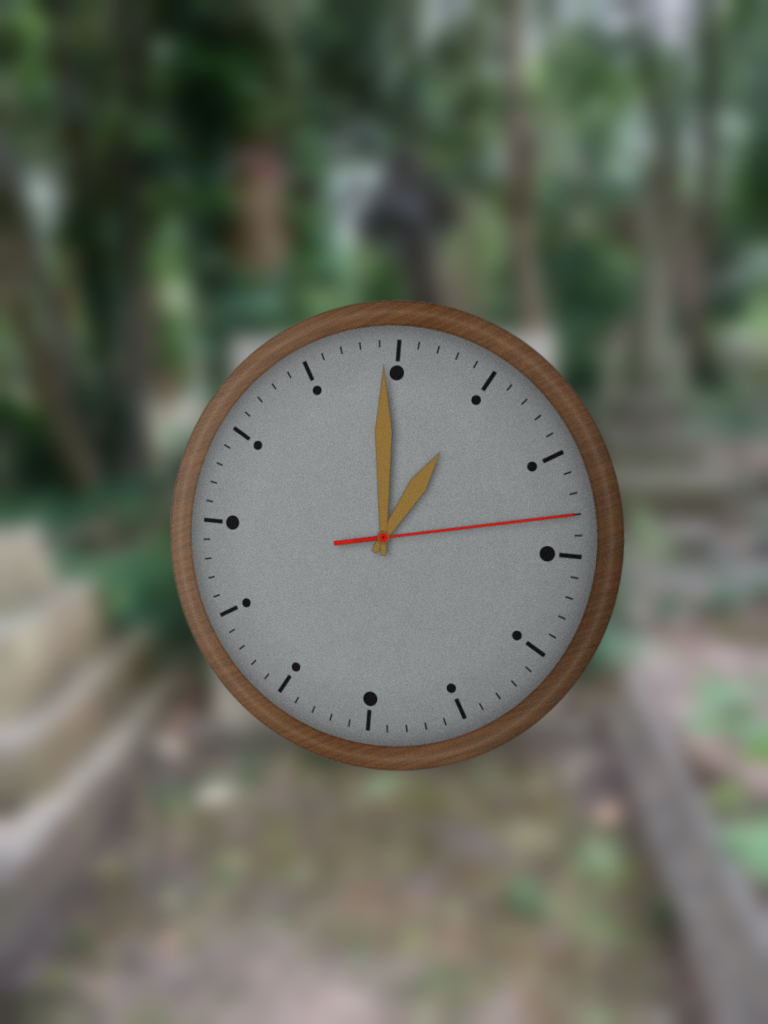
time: 12.59.13
